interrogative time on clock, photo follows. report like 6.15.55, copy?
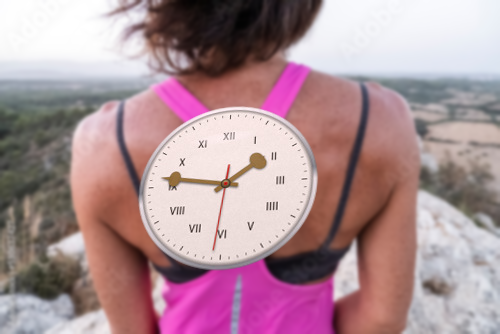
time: 1.46.31
